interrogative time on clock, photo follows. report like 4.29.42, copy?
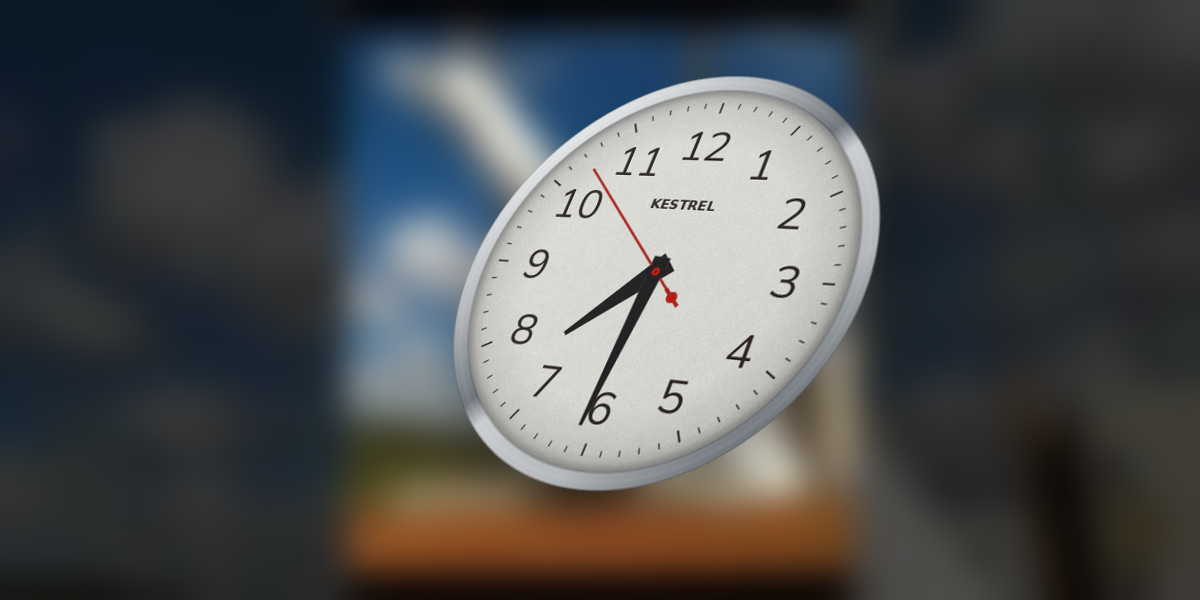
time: 7.30.52
